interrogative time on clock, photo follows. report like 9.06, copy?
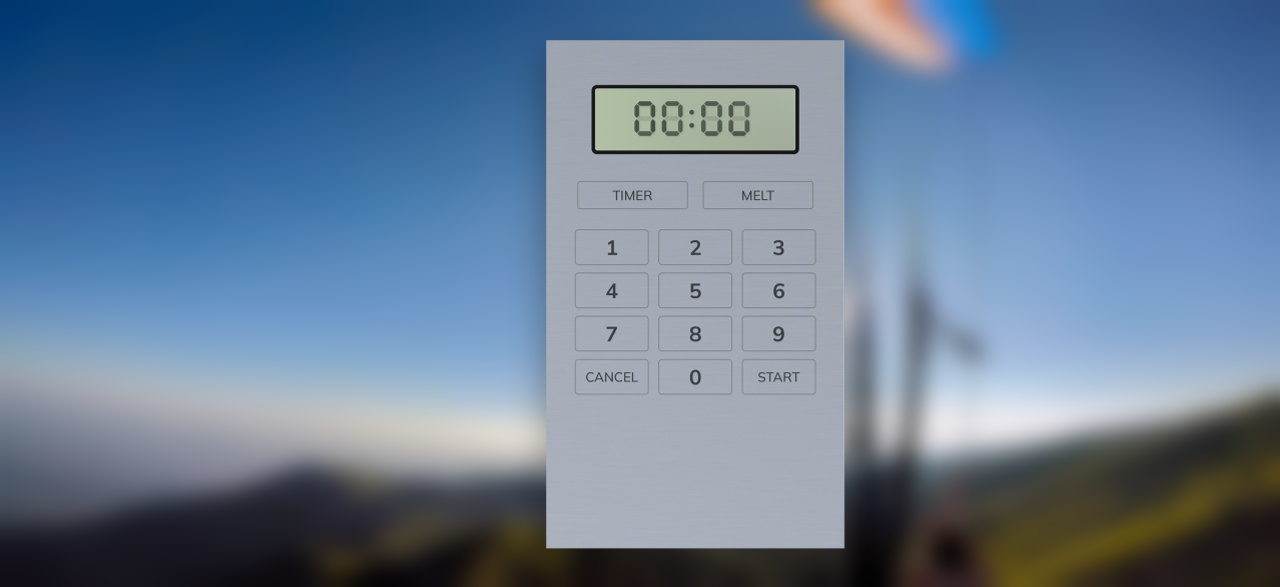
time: 0.00
